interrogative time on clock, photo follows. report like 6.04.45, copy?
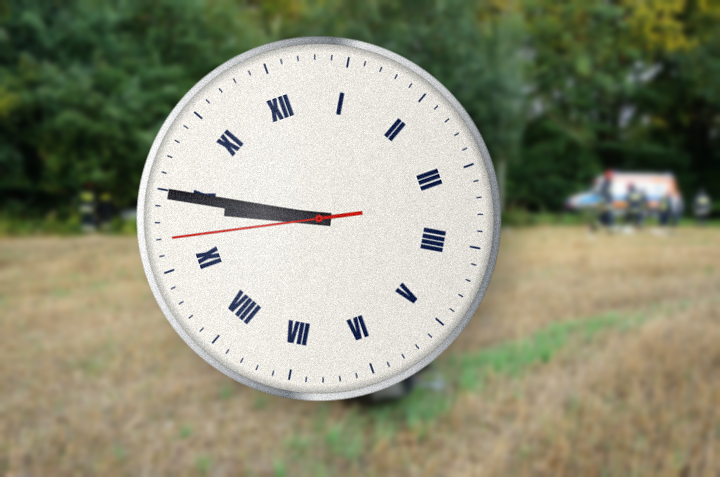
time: 9.49.47
